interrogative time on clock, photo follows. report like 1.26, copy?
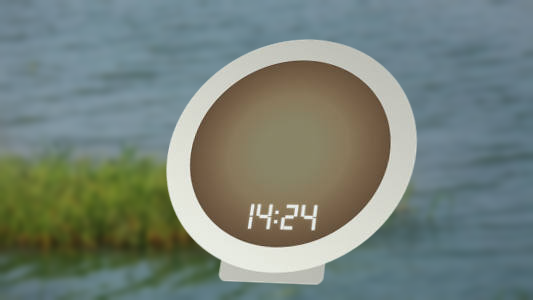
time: 14.24
